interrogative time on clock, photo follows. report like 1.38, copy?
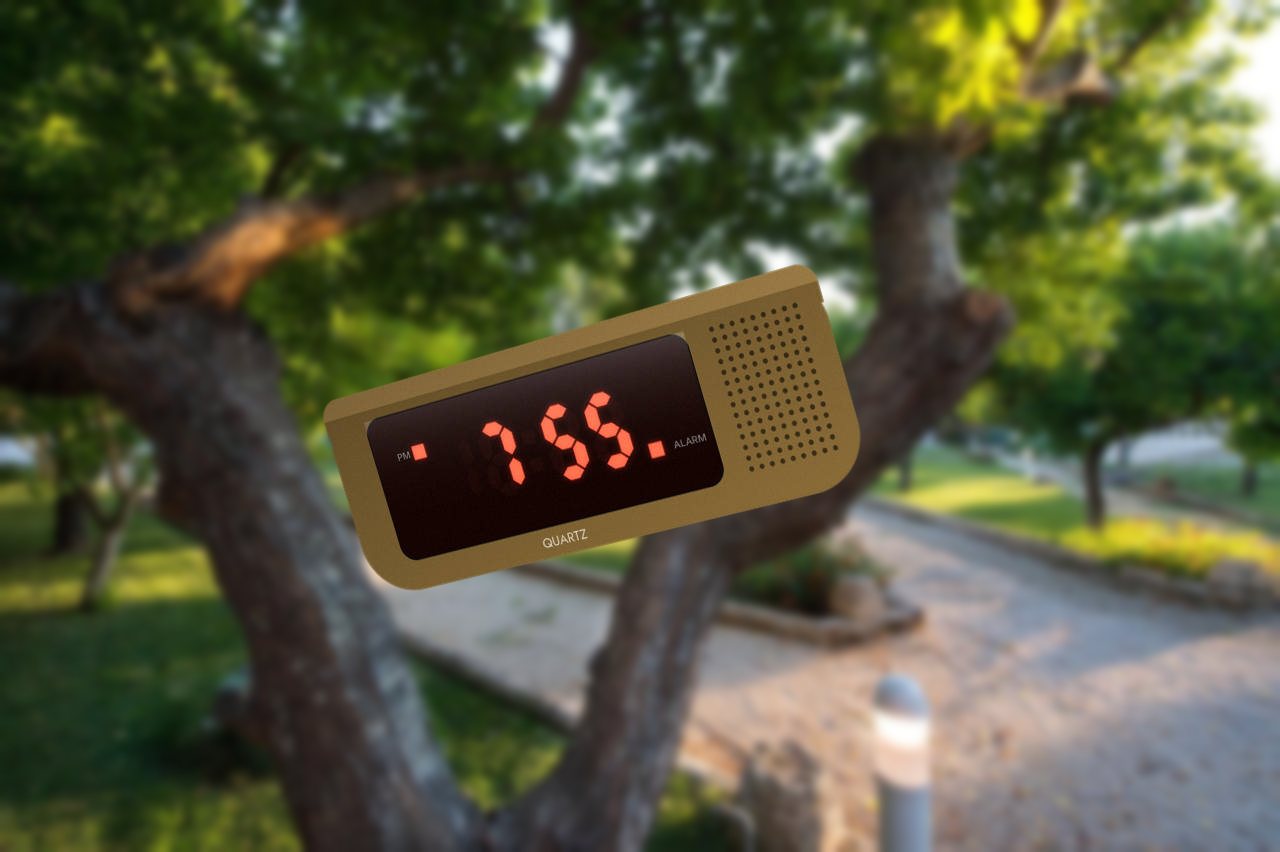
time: 7.55
